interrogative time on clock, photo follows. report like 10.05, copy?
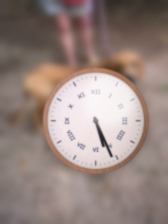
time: 5.26
